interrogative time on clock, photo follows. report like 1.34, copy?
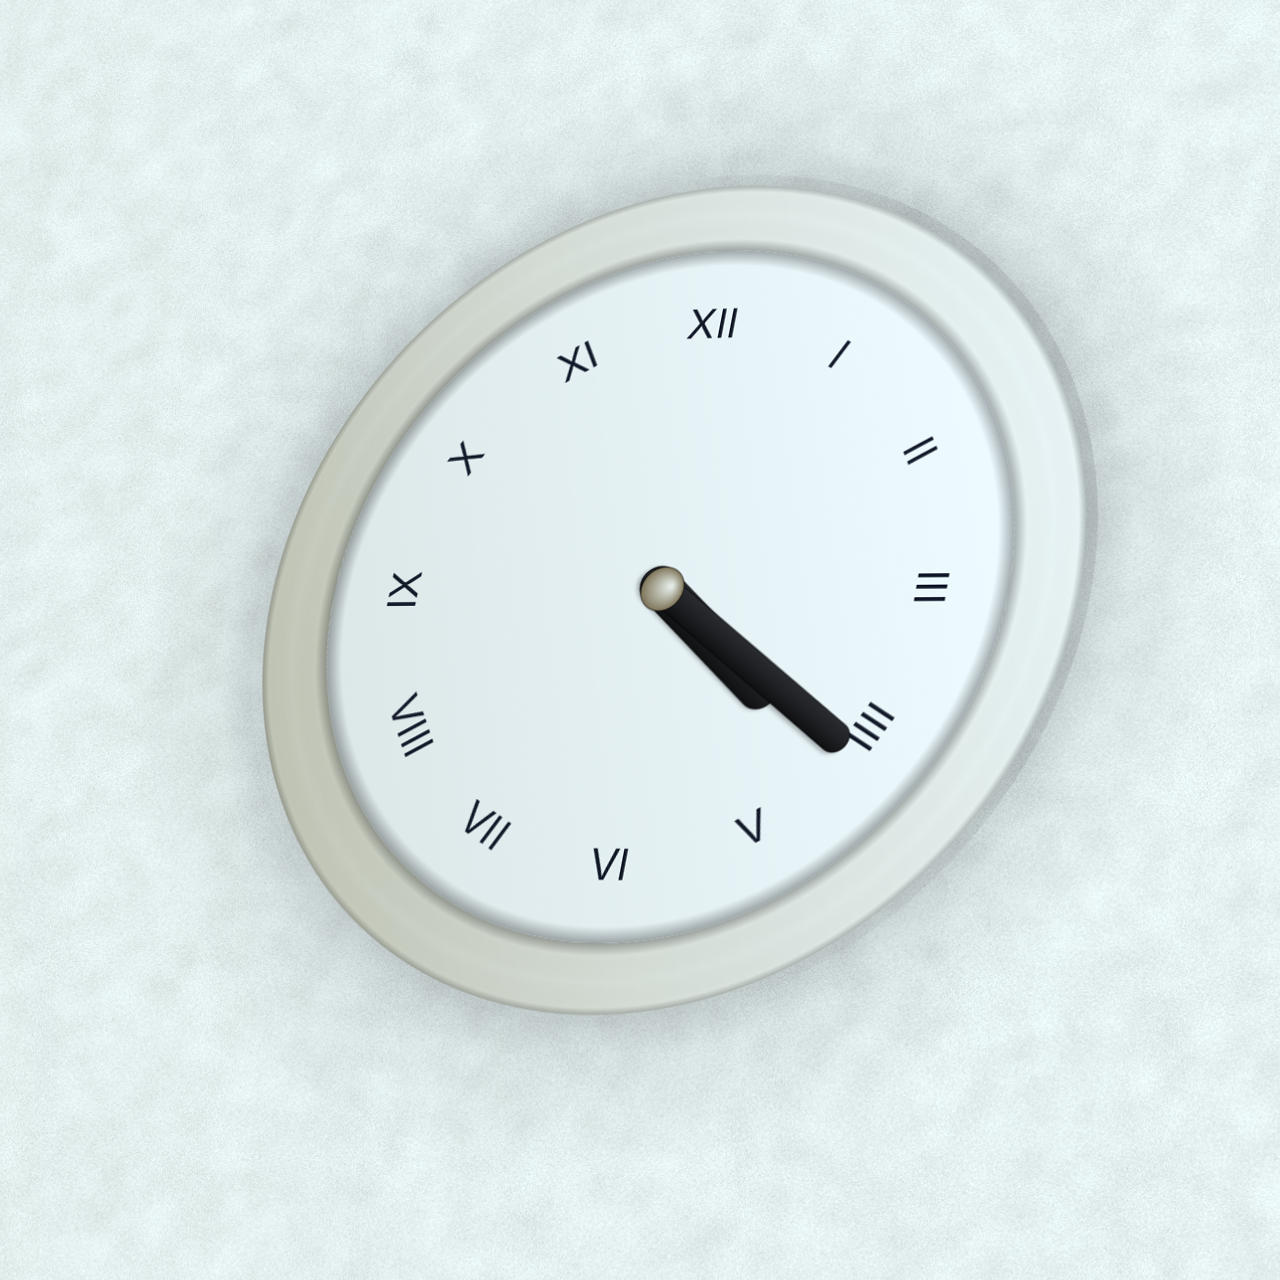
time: 4.21
